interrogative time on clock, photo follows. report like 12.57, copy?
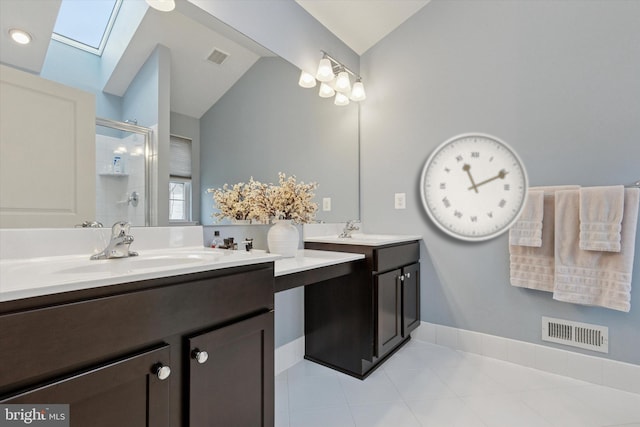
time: 11.11
